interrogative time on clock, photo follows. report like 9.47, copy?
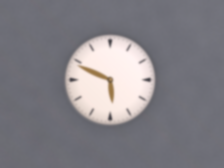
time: 5.49
